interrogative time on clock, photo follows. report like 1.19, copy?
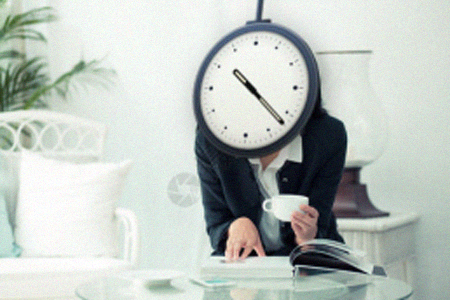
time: 10.22
